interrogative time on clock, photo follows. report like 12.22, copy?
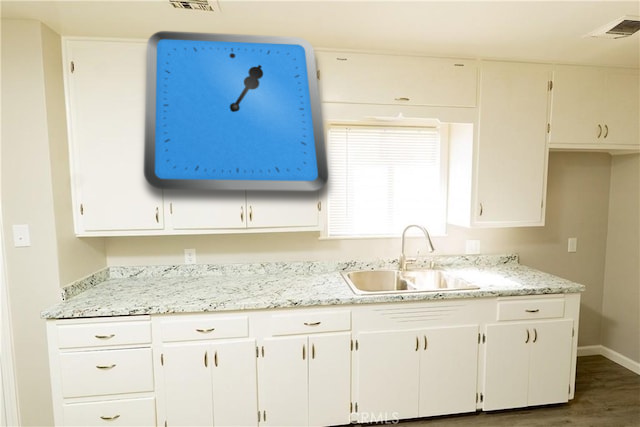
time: 1.05
